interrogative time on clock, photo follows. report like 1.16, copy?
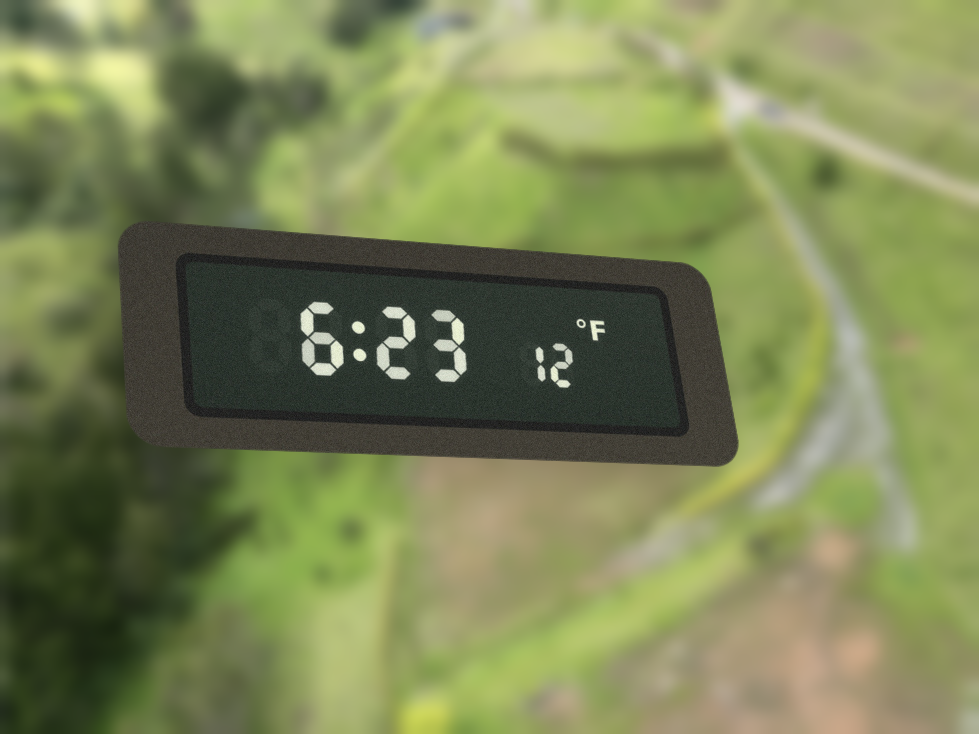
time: 6.23
